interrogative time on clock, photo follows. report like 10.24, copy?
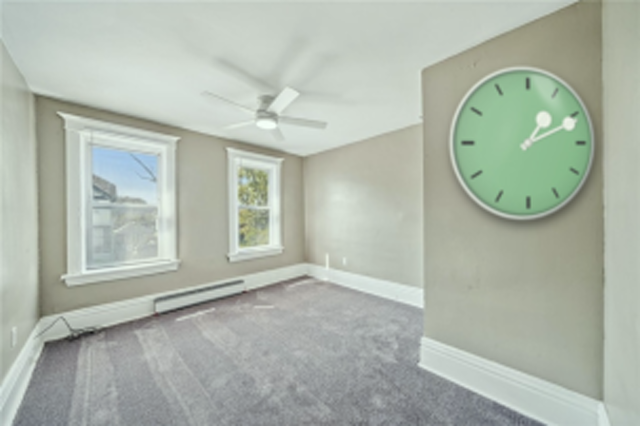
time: 1.11
